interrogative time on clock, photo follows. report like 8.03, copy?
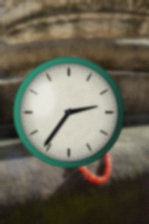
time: 2.36
